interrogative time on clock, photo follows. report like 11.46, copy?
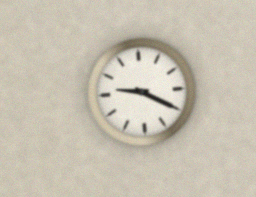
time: 9.20
